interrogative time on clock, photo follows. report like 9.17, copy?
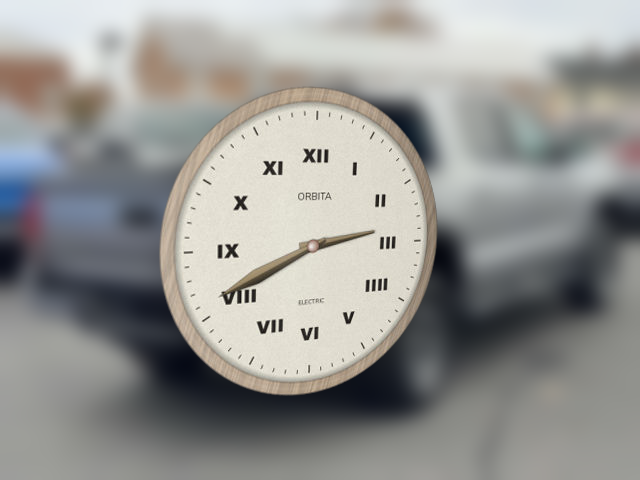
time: 2.41
